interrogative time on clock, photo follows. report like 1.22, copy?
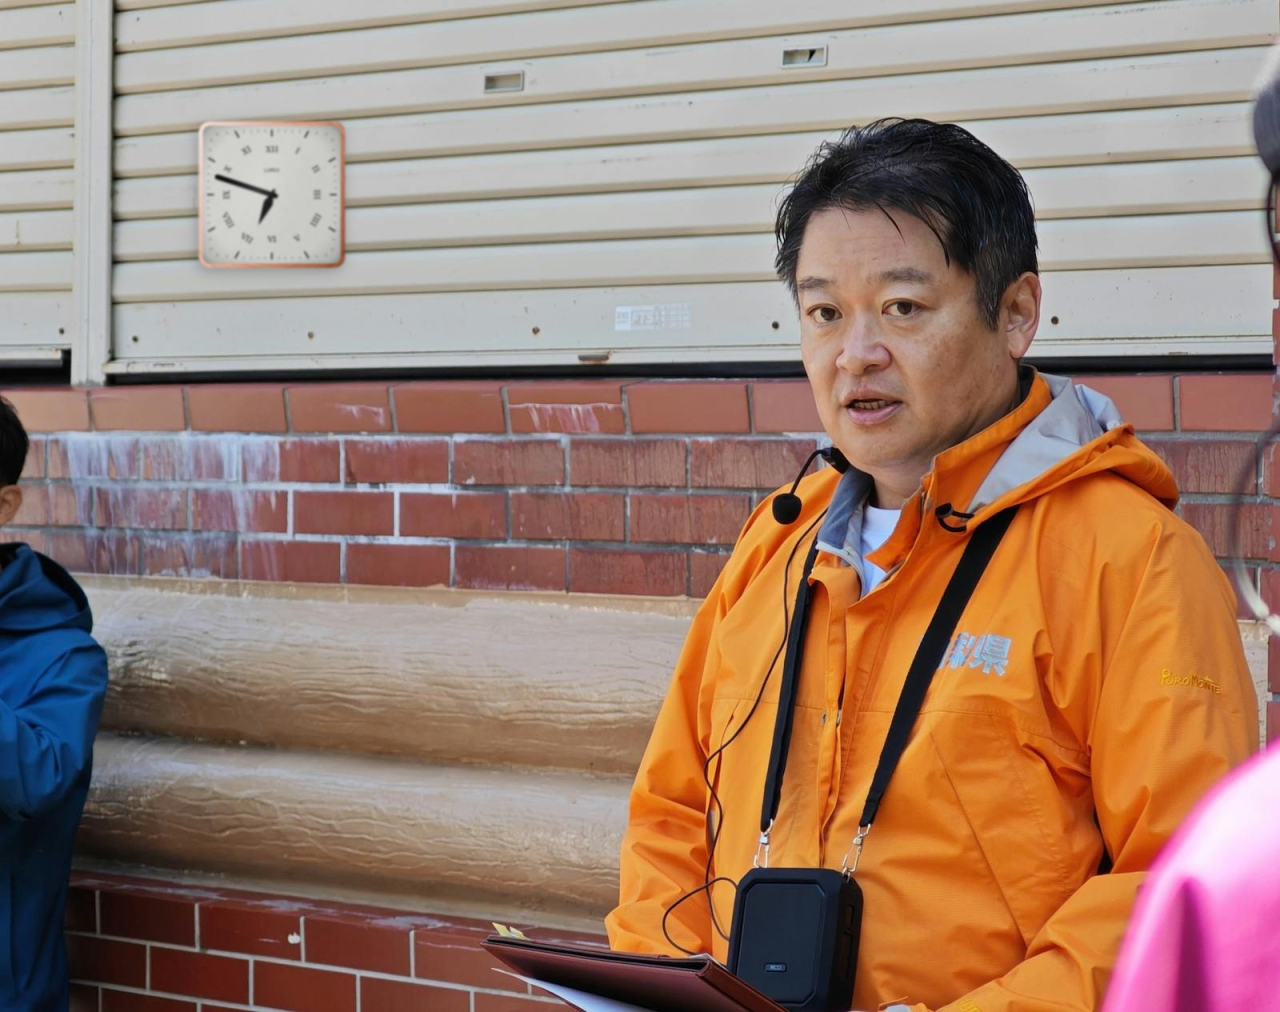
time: 6.48
